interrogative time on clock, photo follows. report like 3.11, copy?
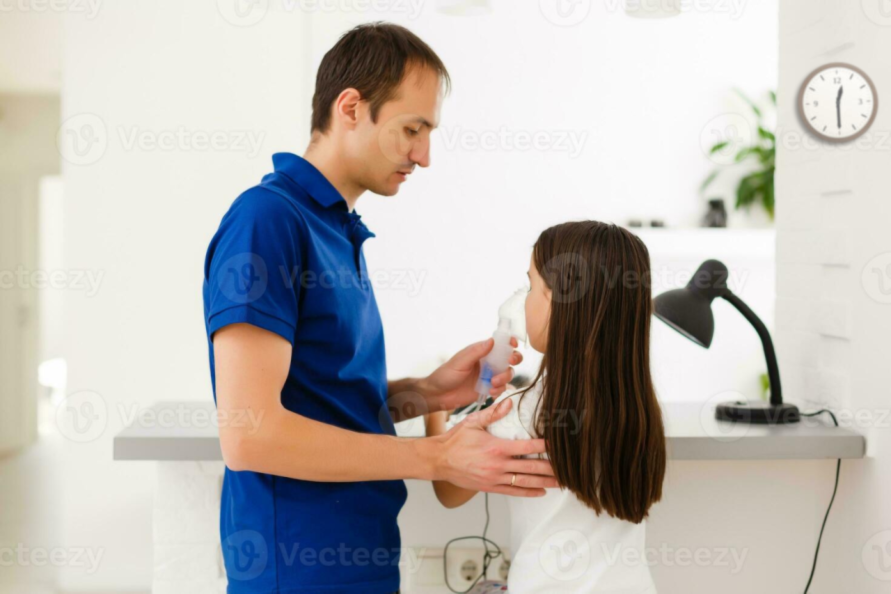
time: 12.30
